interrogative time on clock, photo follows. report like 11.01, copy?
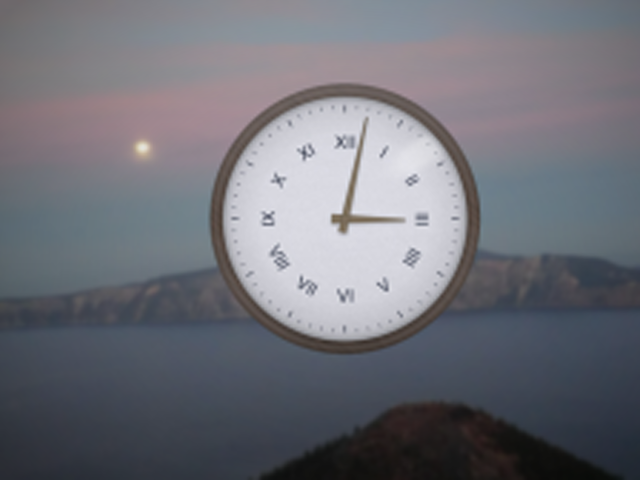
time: 3.02
